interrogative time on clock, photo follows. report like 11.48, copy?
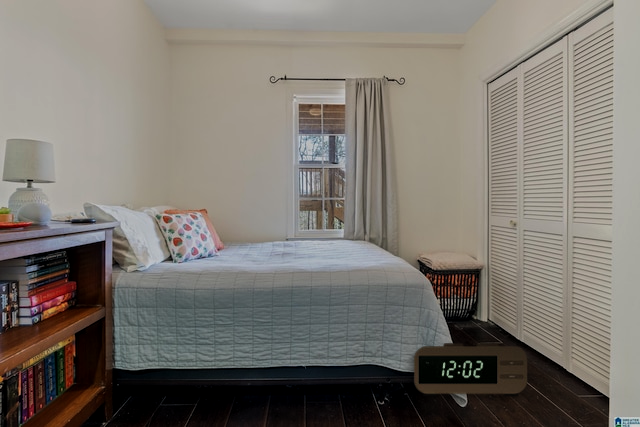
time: 12.02
